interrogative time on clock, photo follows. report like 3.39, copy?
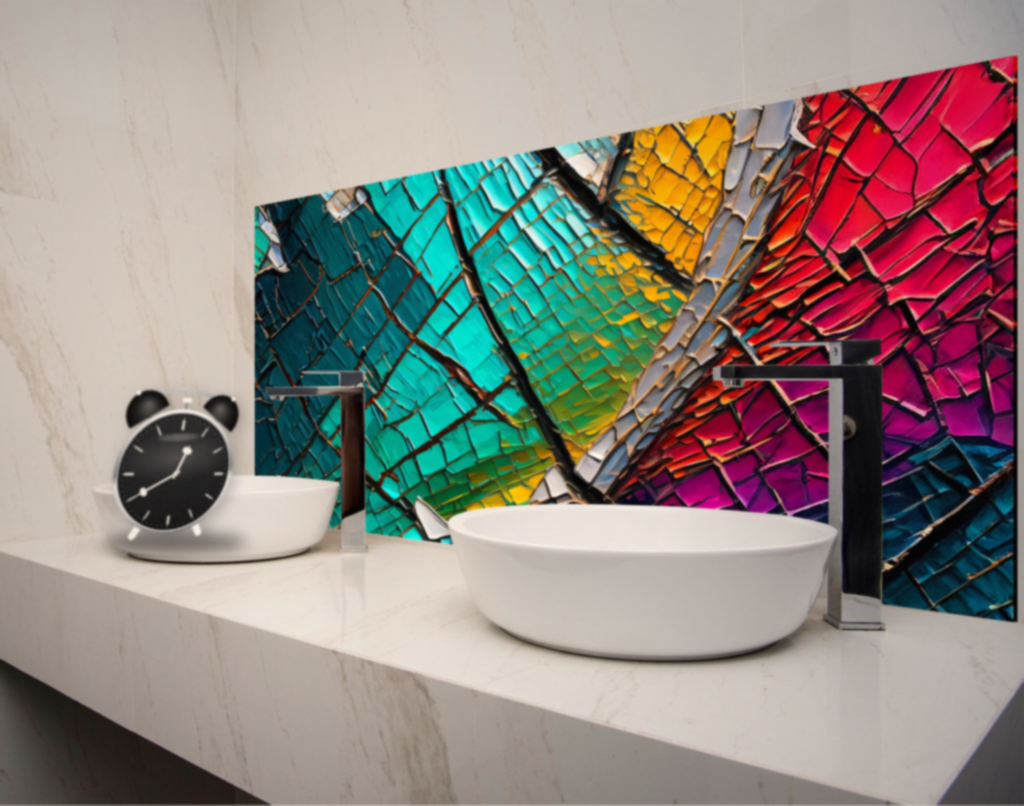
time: 12.40
